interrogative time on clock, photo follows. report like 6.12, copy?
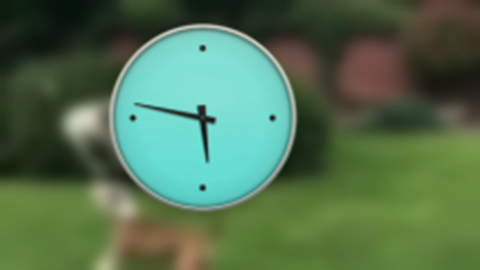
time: 5.47
